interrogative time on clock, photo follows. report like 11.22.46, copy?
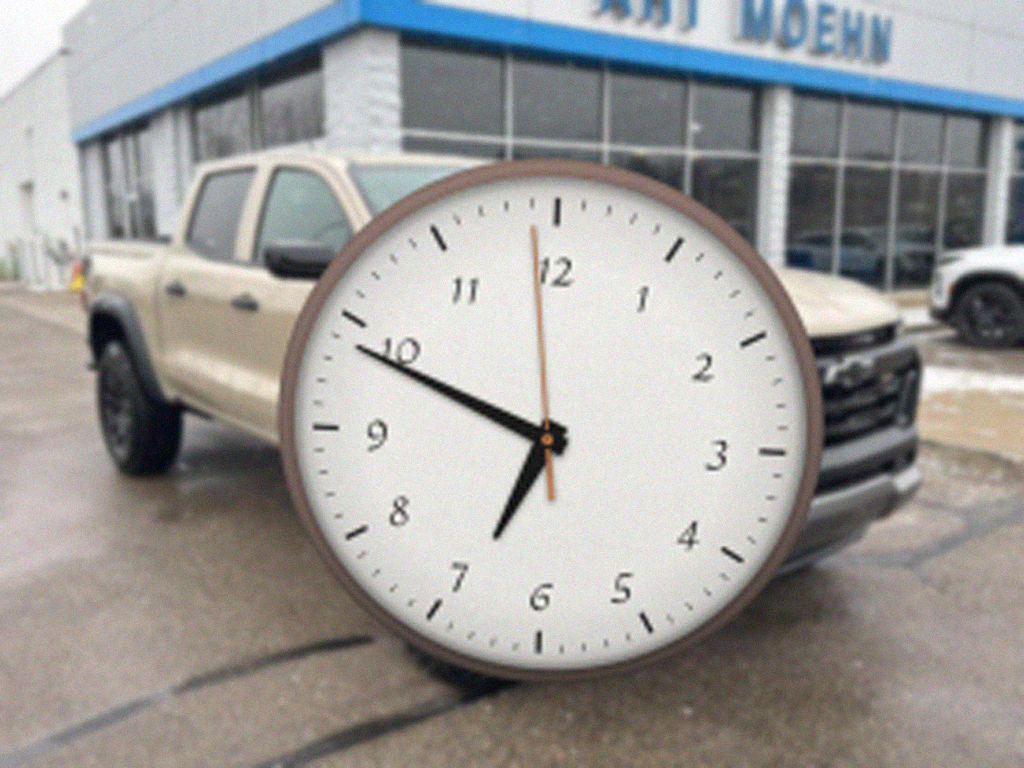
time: 6.48.59
